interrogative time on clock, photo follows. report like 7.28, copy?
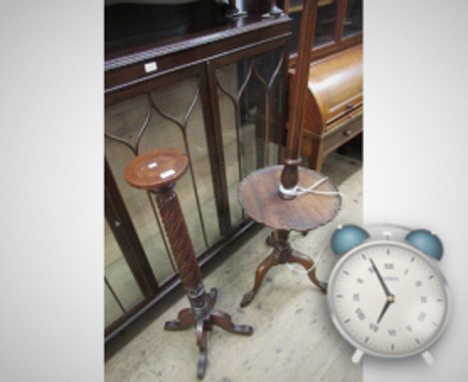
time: 6.56
